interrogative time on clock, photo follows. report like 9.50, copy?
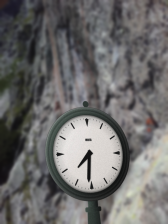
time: 7.31
